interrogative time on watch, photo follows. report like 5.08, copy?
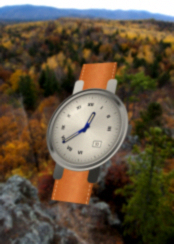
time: 12.39
